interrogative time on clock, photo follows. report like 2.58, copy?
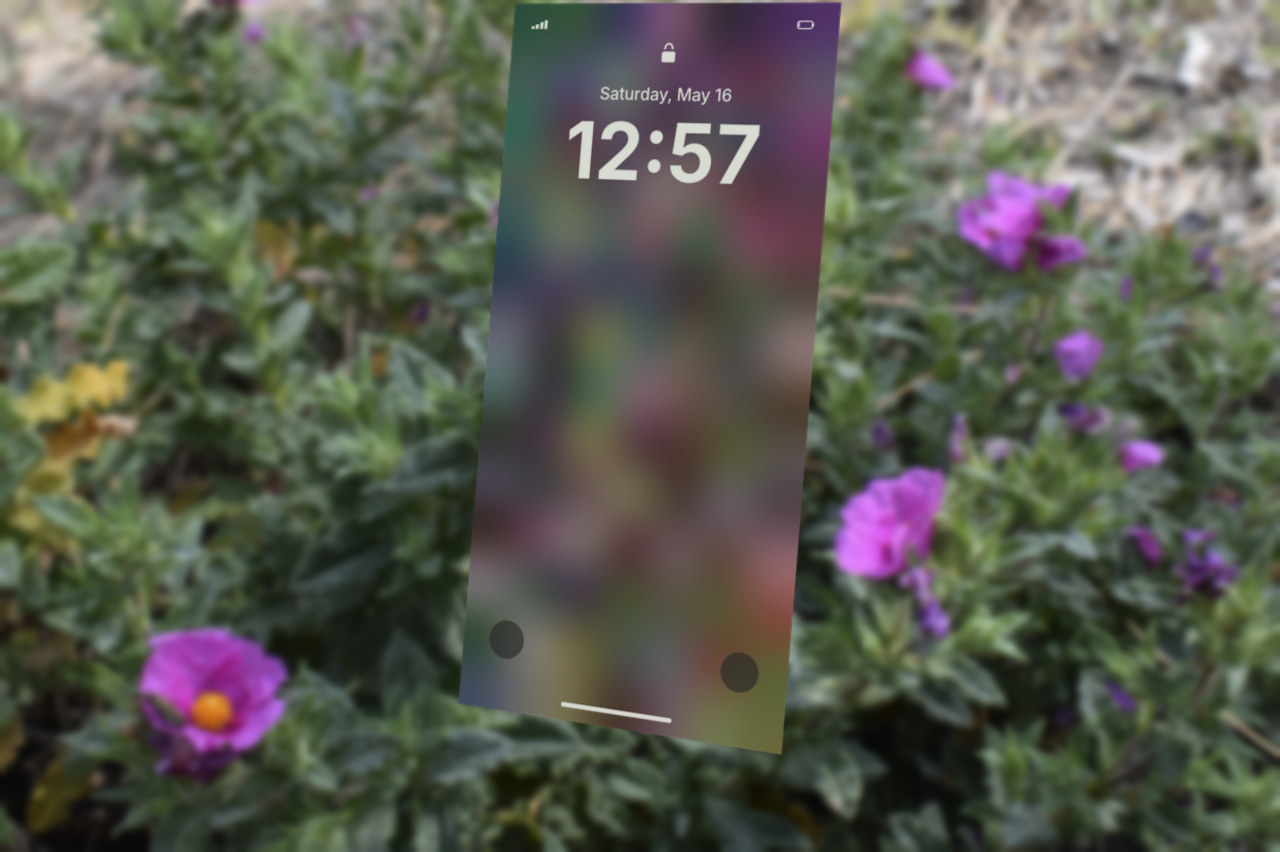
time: 12.57
